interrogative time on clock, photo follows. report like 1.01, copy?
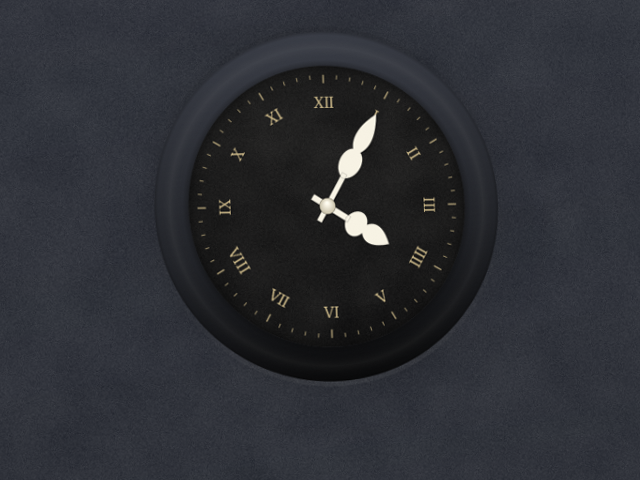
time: 4.05
